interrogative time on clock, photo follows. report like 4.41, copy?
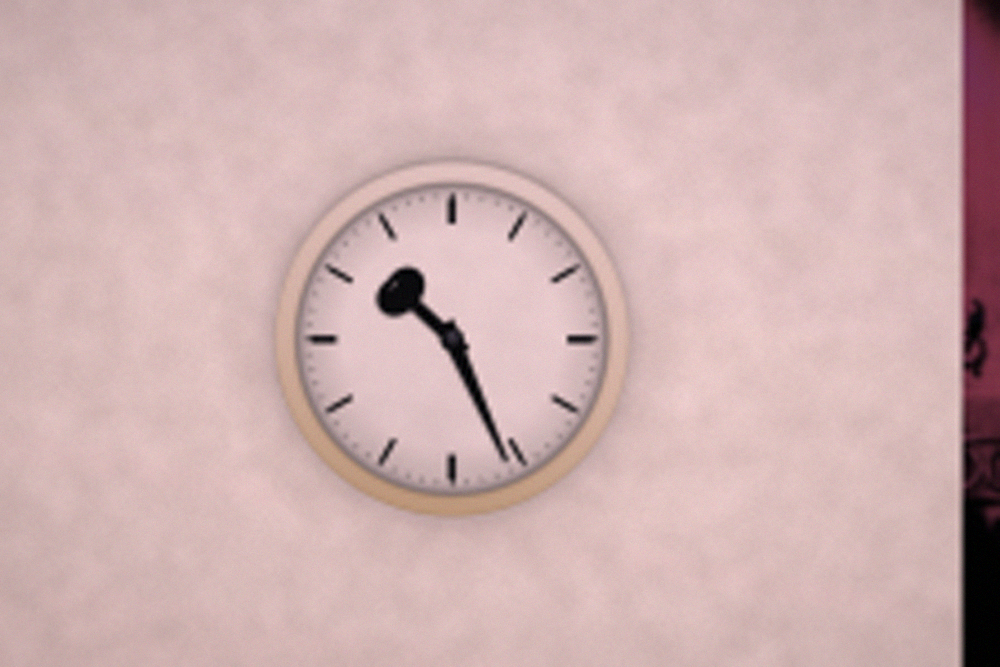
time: 10.26
